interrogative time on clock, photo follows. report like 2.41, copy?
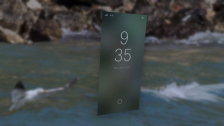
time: 9.35
